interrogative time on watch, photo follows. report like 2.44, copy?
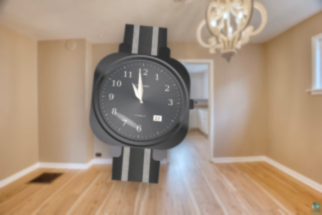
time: 10.59
